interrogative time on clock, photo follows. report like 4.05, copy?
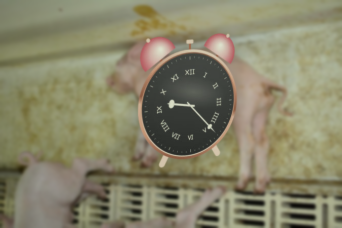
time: 9.23
